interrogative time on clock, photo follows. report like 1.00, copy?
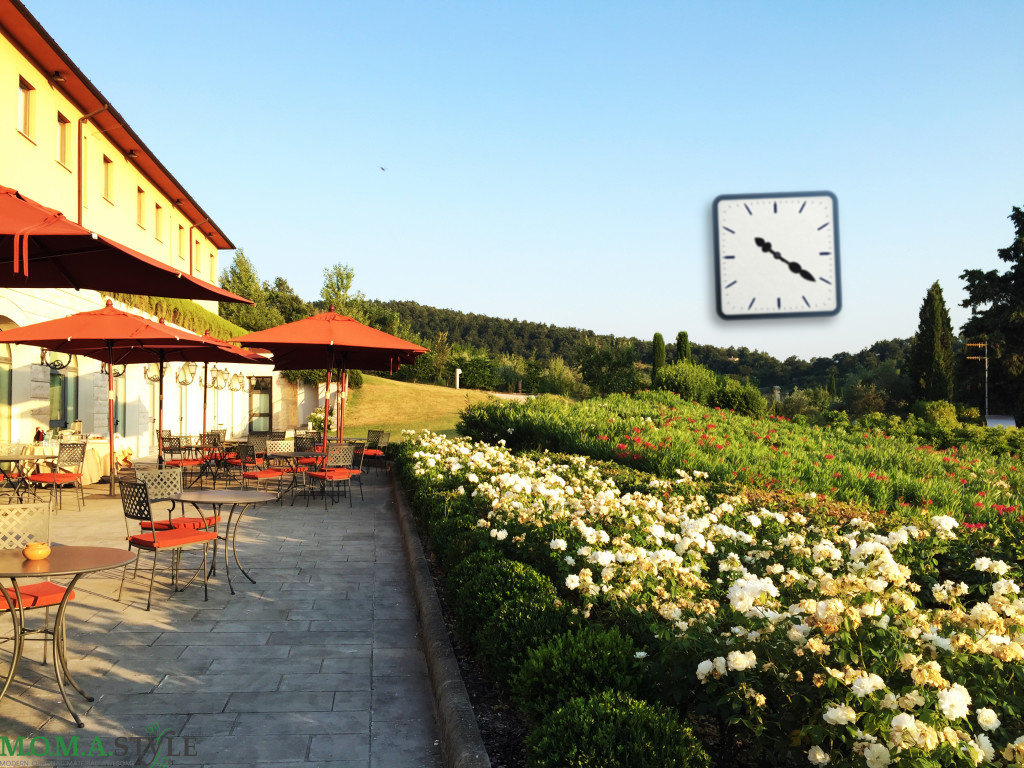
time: 10.21
